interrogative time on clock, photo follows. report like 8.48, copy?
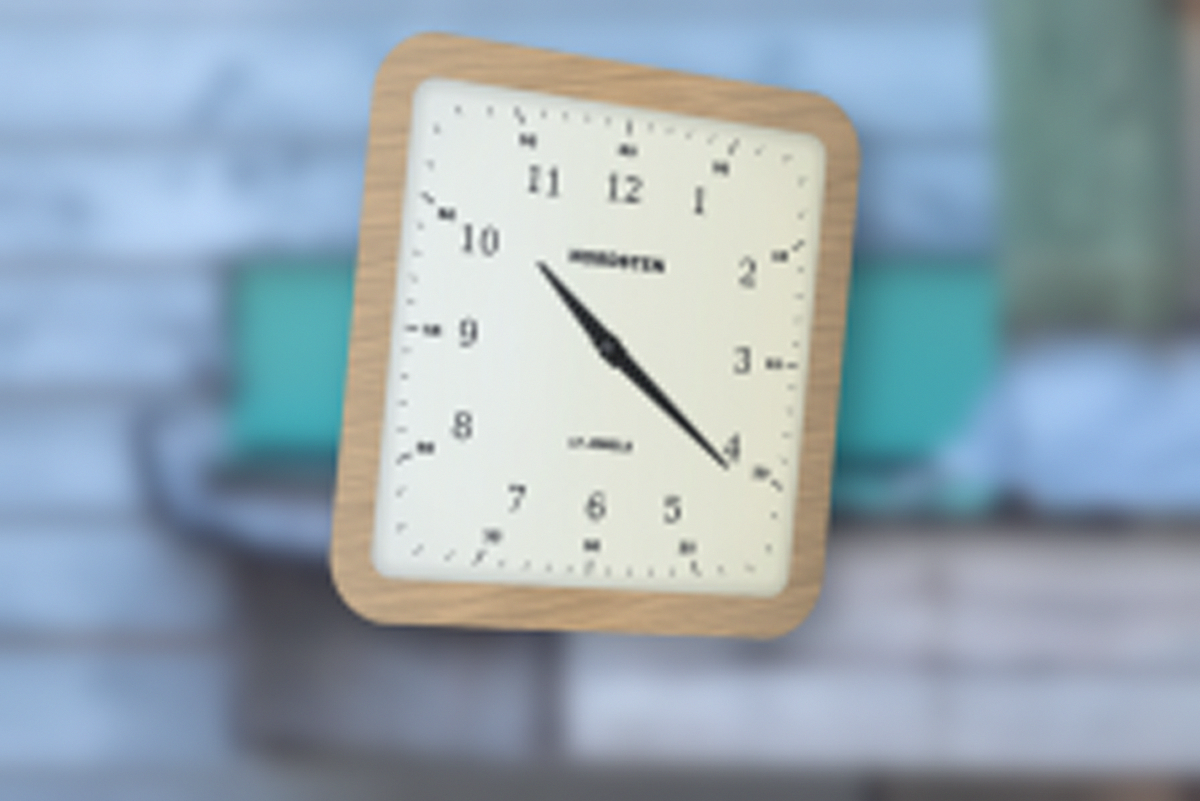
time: 10.21
